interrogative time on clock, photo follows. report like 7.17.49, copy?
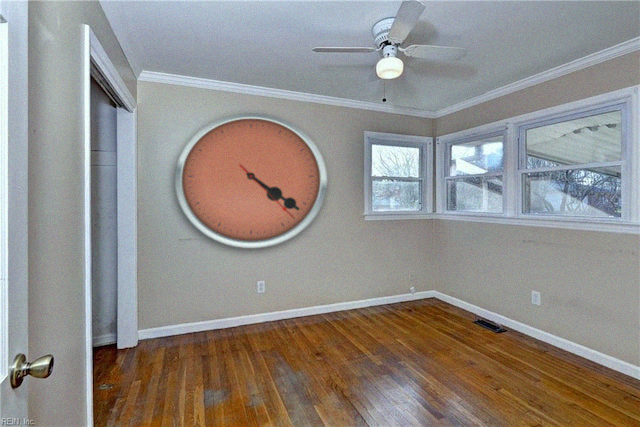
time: 4.21.23
